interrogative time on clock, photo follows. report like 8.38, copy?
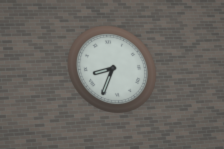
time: 8.35
